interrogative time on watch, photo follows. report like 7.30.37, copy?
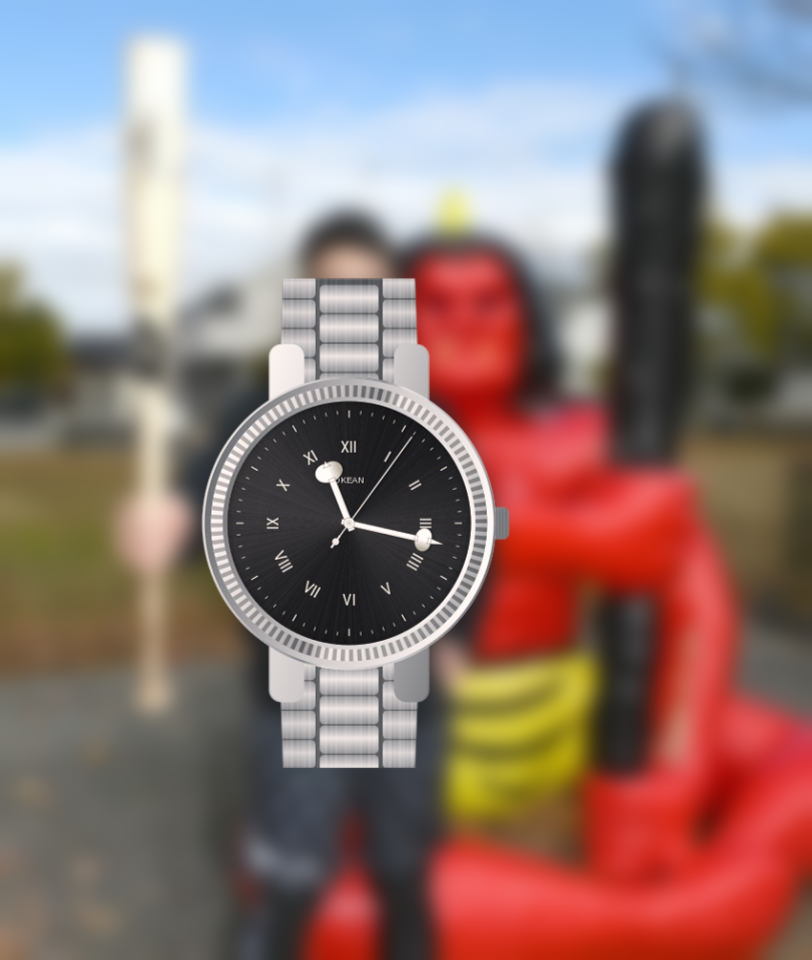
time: 11.17.06
